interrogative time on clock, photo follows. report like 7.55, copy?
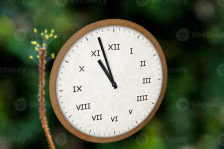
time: 10.57
